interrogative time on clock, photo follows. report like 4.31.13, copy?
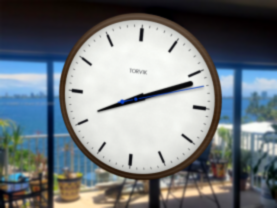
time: 8.11.12
